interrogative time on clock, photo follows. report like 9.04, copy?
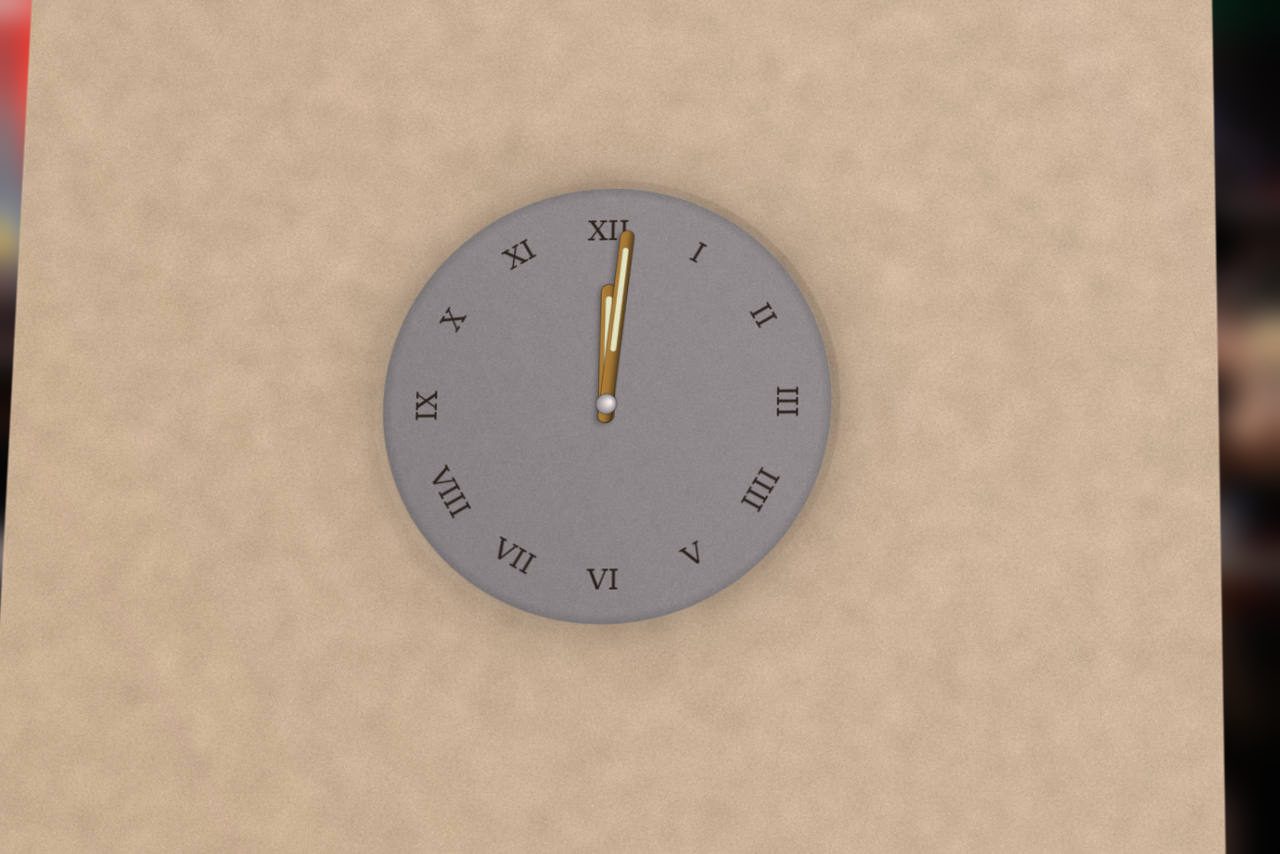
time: 12.01
